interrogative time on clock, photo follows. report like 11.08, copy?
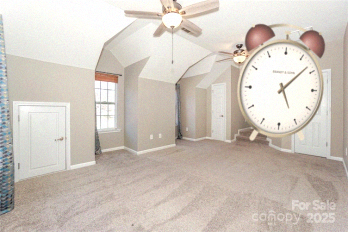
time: 5.08
